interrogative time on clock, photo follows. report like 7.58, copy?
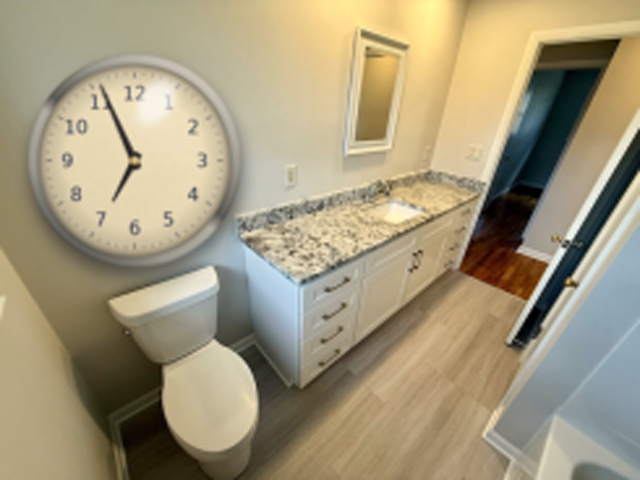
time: 6.56
